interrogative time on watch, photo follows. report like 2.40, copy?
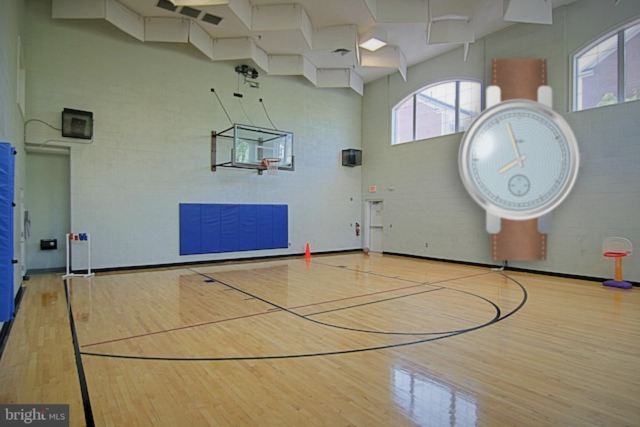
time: 7.57
